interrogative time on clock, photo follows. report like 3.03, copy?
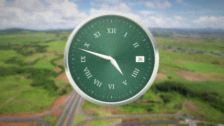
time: 4.48
